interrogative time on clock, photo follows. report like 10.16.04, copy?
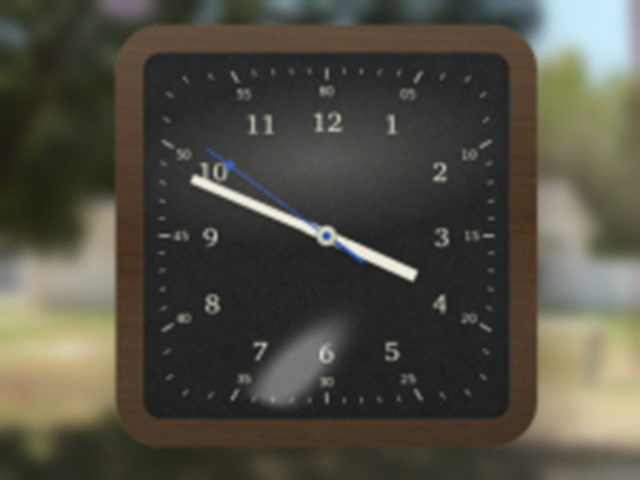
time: 3.48.51
